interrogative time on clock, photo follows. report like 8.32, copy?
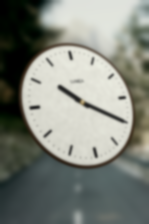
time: 10.20
